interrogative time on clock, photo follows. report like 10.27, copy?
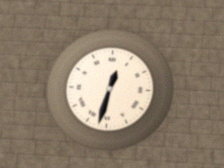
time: 12.32
